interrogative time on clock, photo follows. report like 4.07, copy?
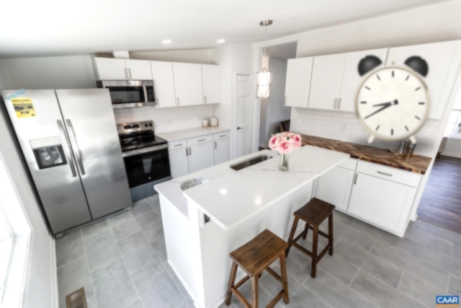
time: 8.40
